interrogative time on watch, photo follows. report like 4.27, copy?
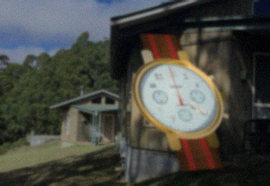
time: 4.22
